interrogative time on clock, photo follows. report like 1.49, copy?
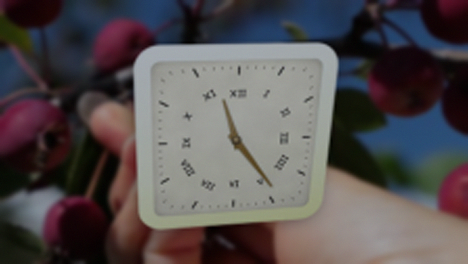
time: 11.24
